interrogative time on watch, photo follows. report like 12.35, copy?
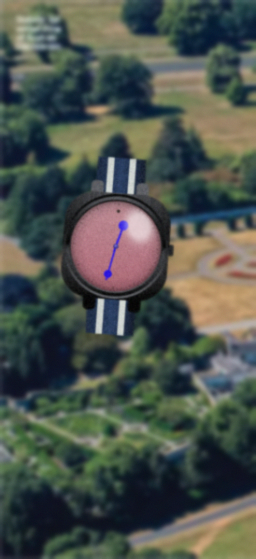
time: 12.32
